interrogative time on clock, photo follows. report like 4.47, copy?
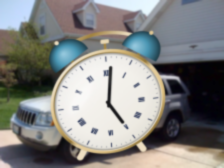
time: 5.01
